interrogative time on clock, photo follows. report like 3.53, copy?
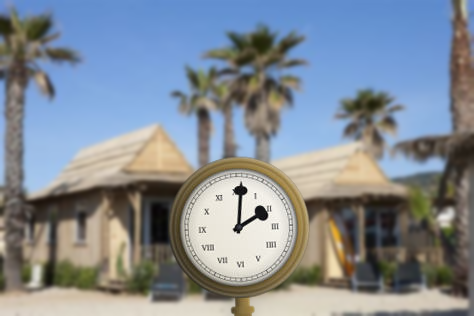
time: 2.01
